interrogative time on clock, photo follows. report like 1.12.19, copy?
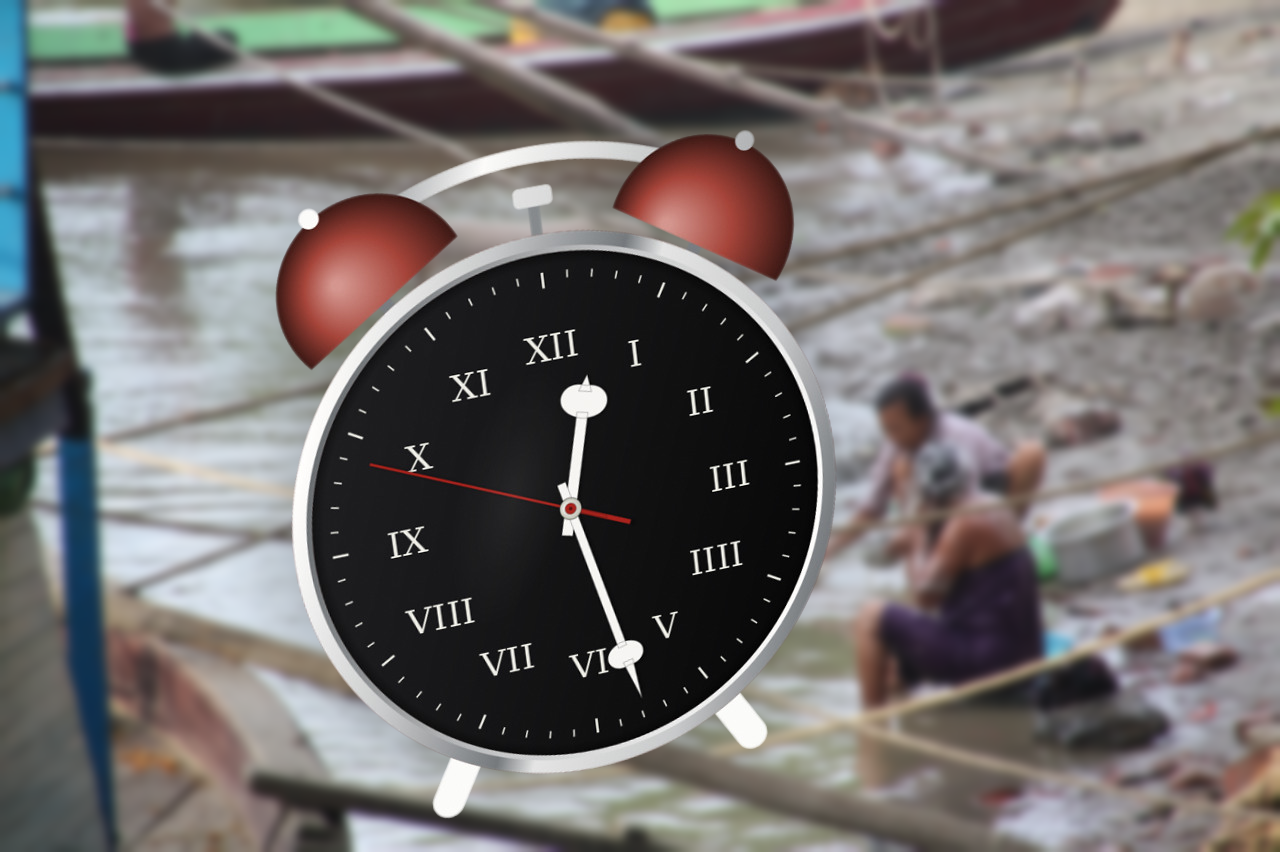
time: 12.27.49
